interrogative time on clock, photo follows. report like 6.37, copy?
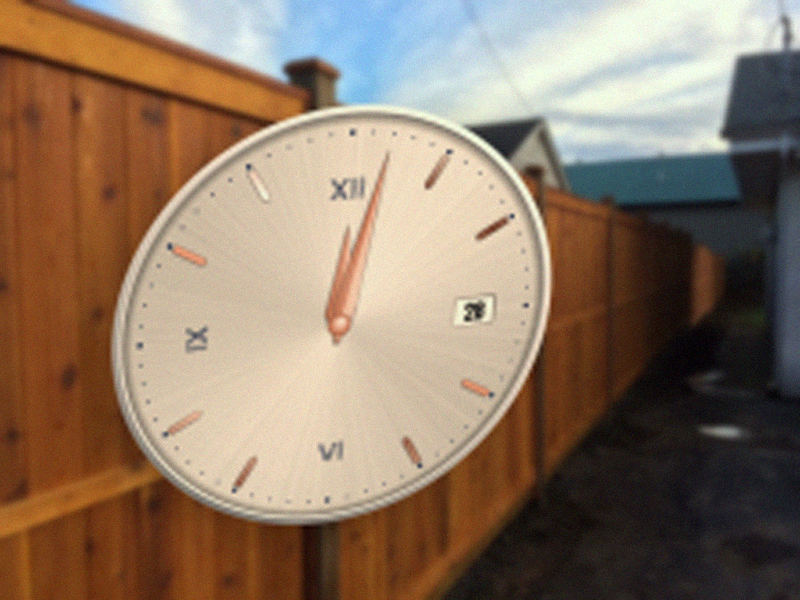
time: 12.02
